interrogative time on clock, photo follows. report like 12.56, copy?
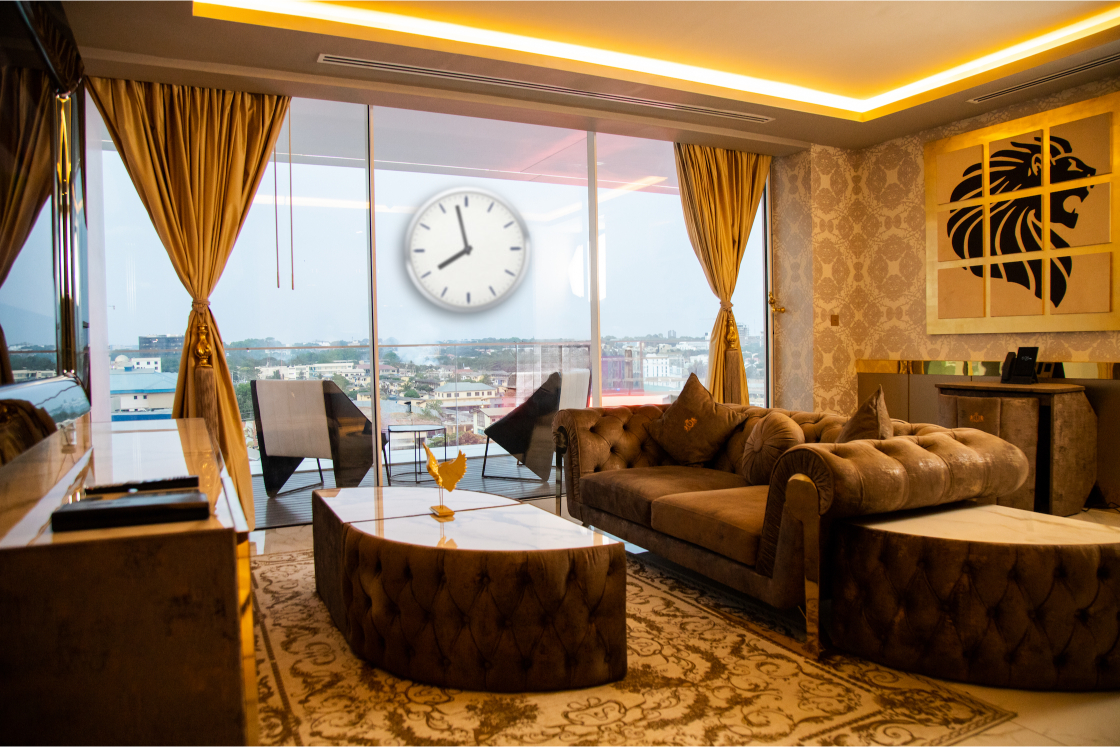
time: 7.58
